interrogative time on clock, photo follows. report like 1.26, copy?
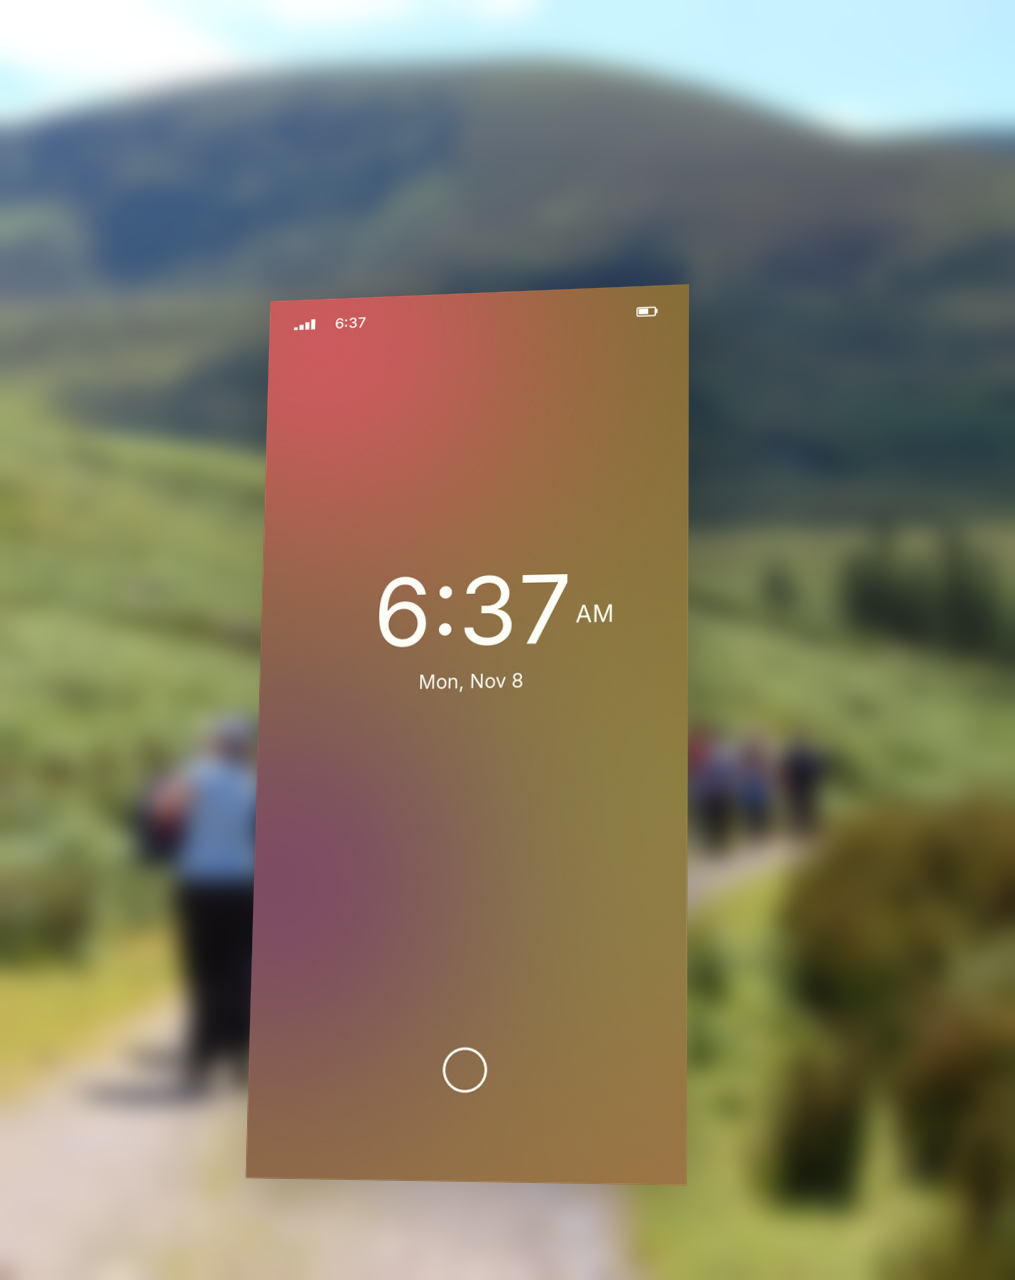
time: 6.37
